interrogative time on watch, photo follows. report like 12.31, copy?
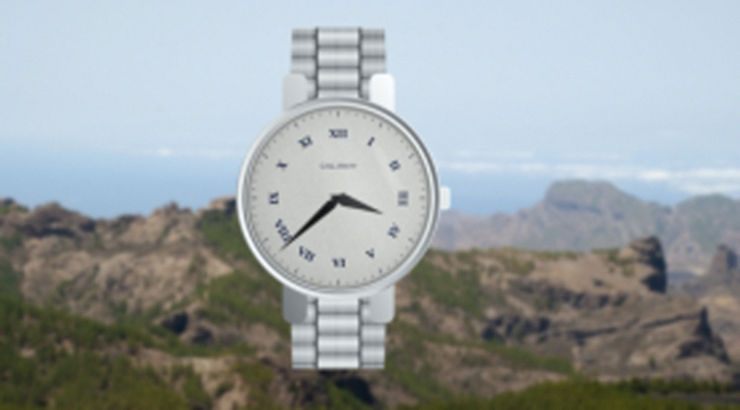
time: 3.38
